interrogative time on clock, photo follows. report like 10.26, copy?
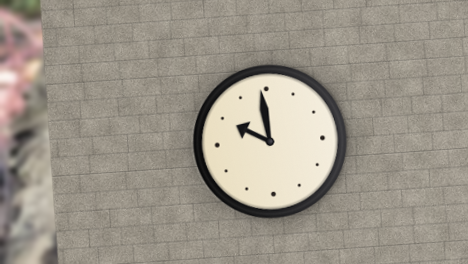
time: 9.59
